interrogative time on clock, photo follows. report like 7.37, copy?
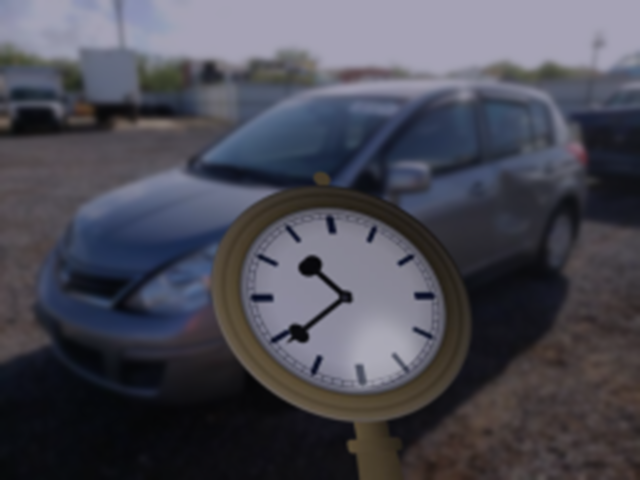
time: 10.39
